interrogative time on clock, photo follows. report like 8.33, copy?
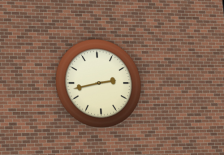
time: 2.43
